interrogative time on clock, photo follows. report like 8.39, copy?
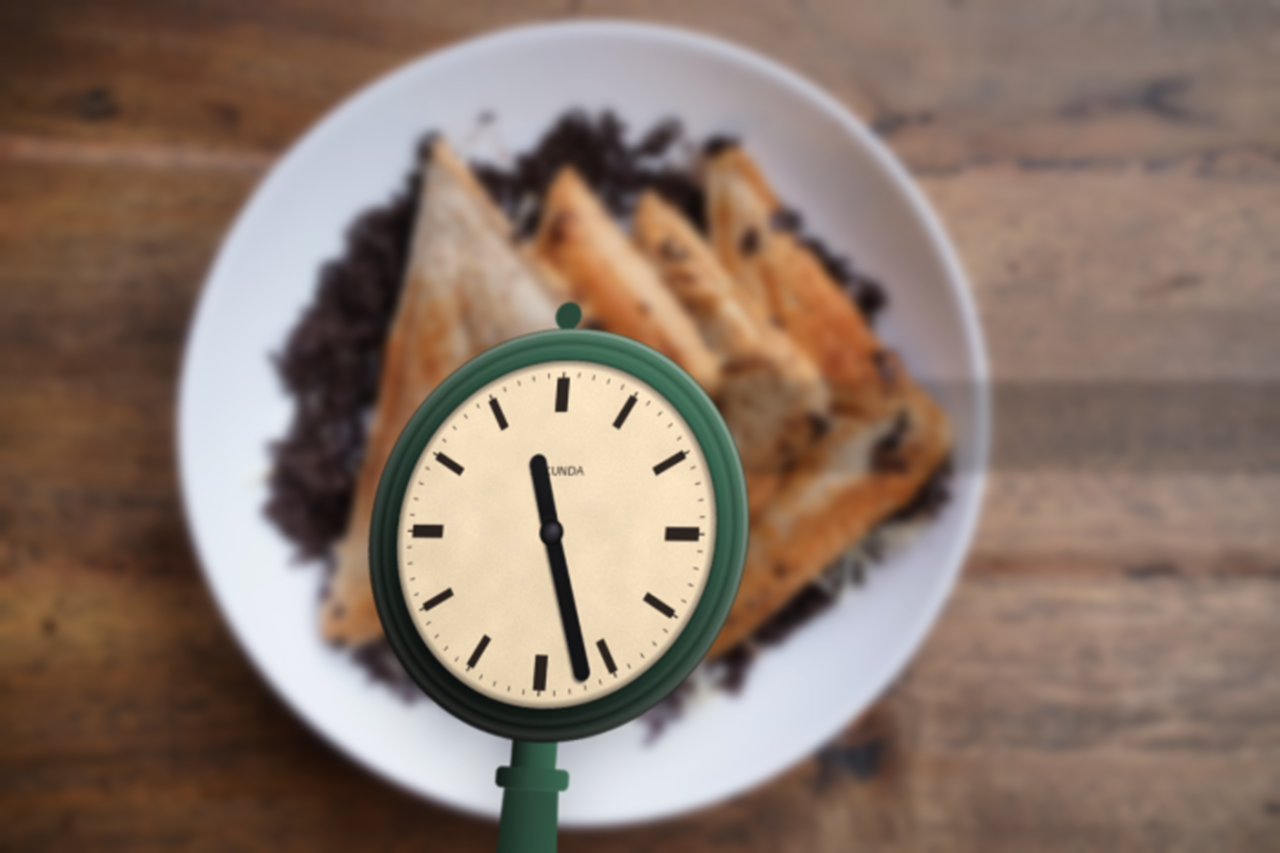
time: 11.27
